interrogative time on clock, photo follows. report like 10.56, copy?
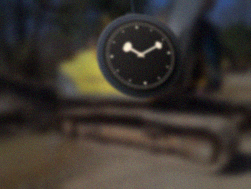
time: 10.11
